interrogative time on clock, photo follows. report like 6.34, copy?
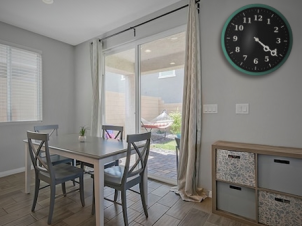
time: 4.21
